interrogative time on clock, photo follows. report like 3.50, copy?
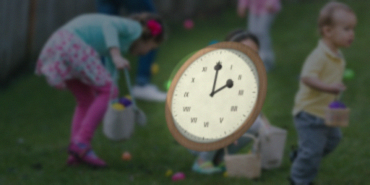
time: 2.00
